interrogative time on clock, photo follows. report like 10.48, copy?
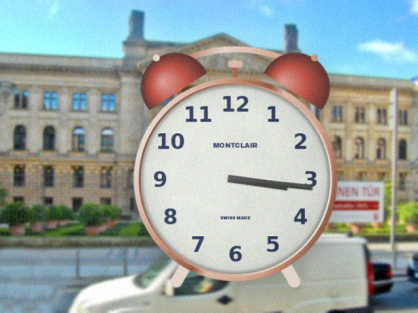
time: 3.16
